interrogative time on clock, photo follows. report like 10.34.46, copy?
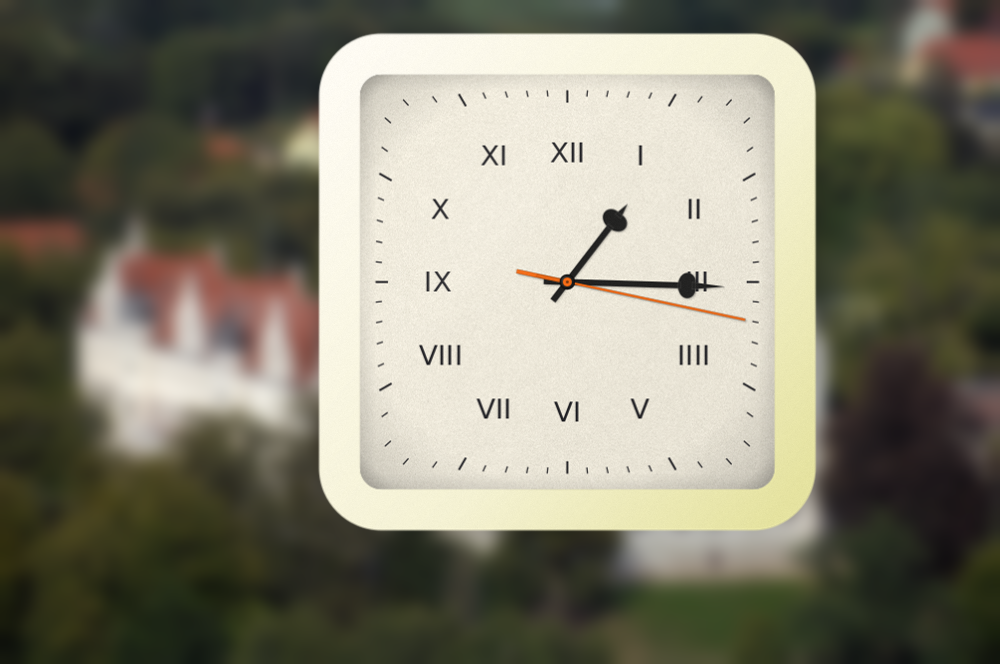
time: 1.15.17
